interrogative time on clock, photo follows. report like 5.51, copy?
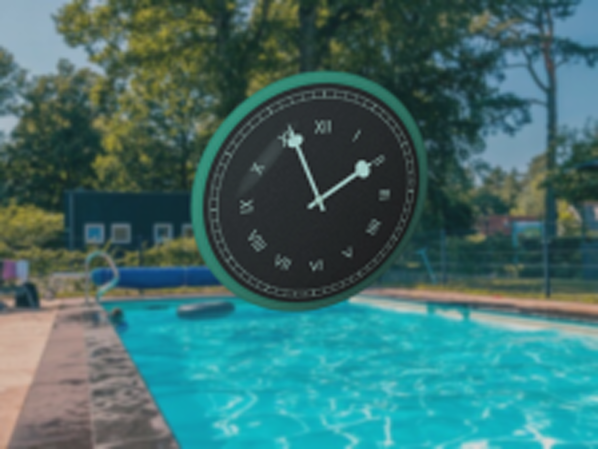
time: 1.56
